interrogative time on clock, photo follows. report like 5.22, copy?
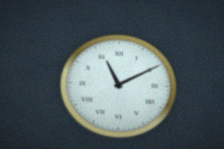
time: 11.10
